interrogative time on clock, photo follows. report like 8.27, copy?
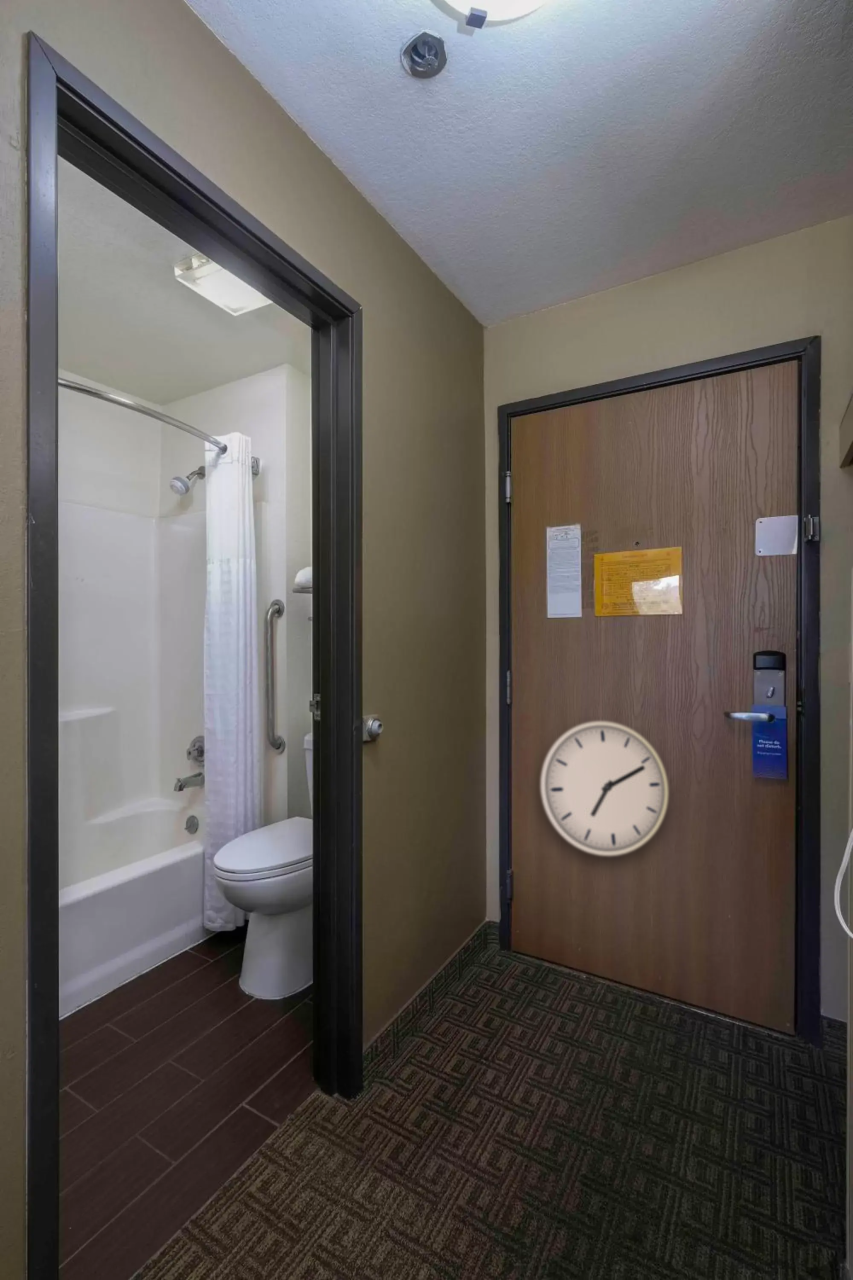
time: 7.11
